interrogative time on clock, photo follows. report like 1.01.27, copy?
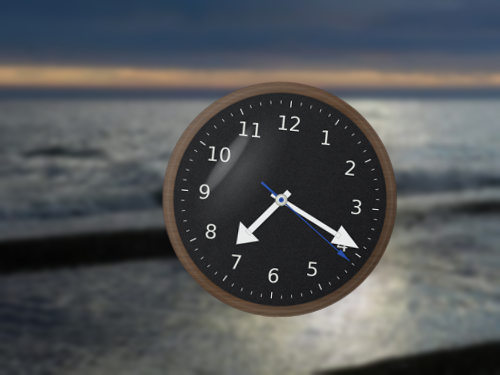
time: 7.19.21
